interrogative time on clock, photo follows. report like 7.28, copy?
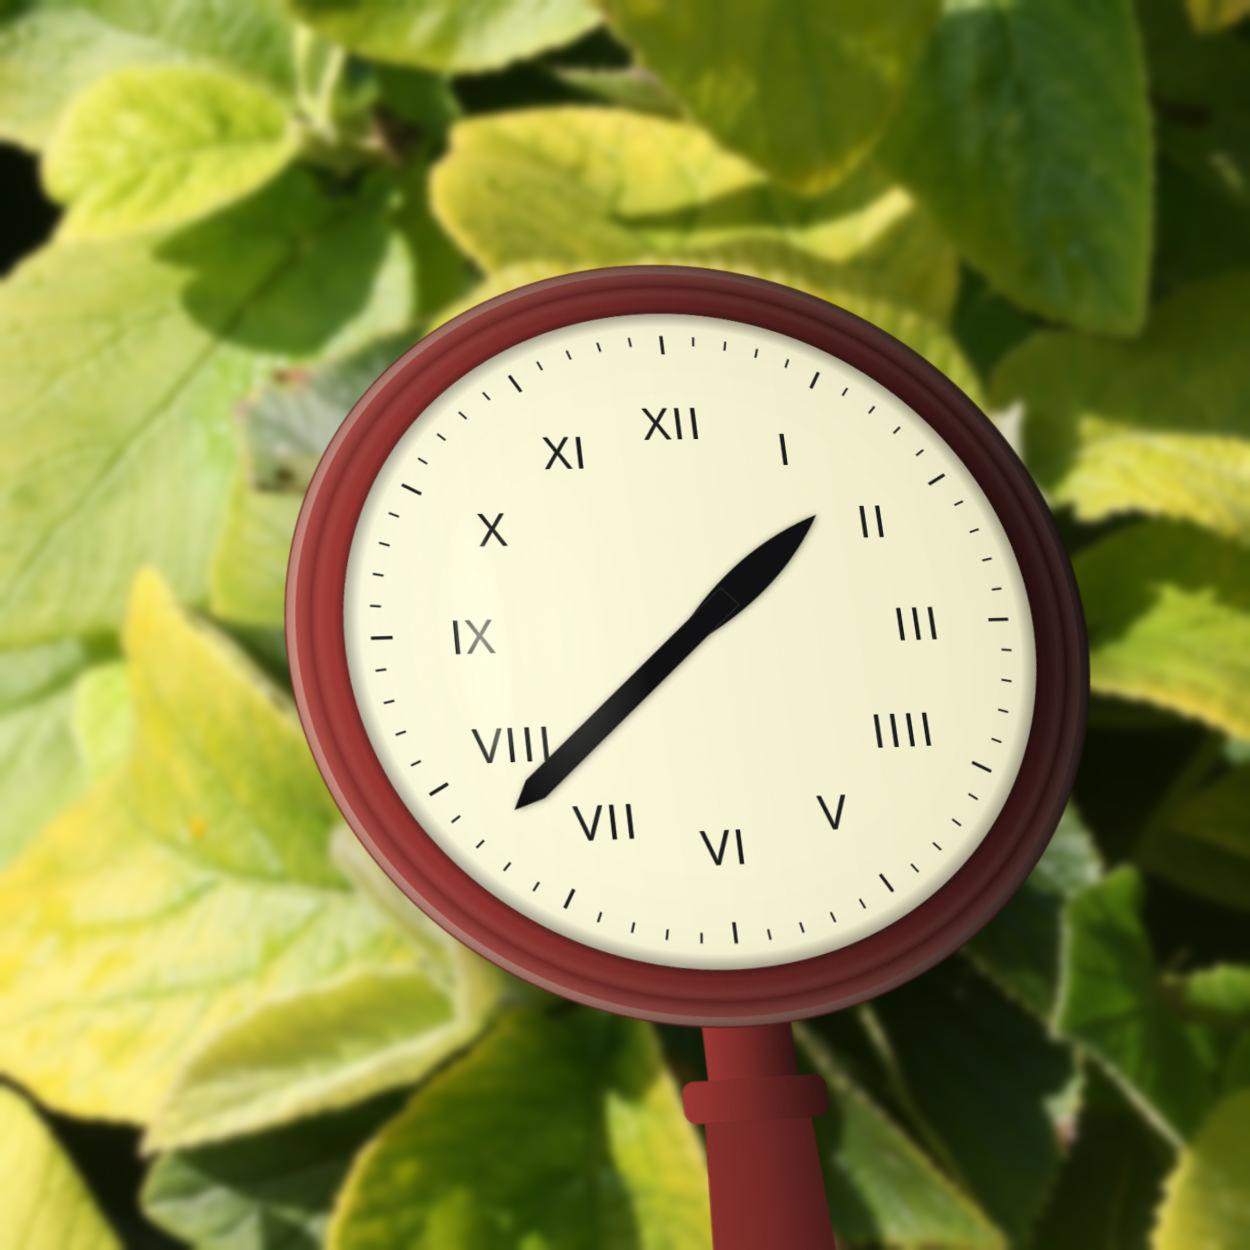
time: 1.38
